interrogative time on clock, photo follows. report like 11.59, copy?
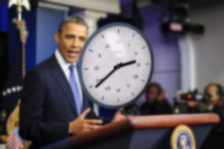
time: 2.39
